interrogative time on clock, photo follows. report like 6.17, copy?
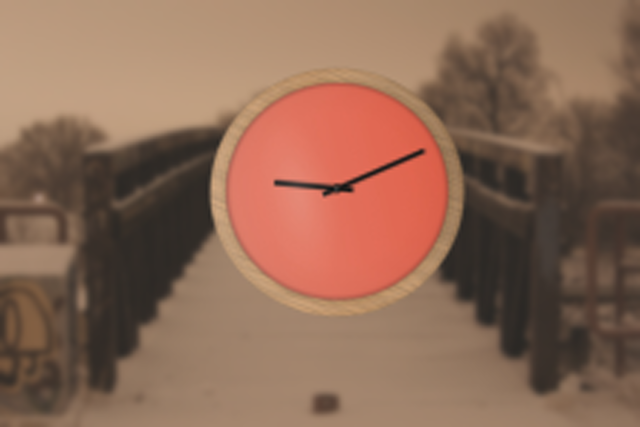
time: 9.11
